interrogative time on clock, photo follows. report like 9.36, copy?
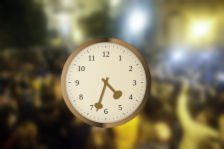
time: 4.33
